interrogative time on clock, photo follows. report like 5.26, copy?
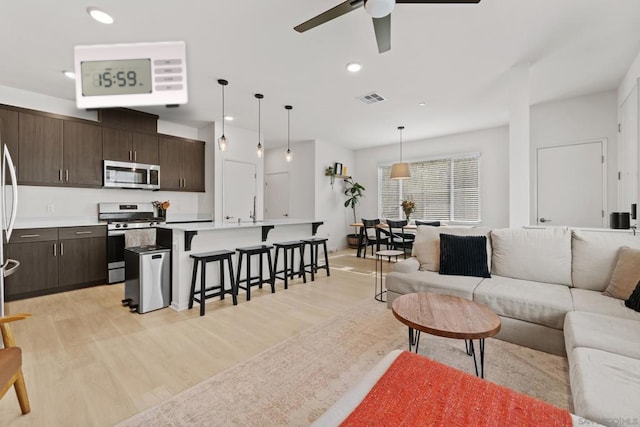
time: 15.59
